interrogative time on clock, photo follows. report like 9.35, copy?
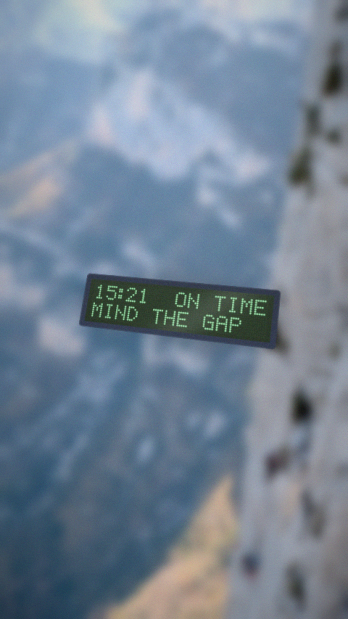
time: 15.21
